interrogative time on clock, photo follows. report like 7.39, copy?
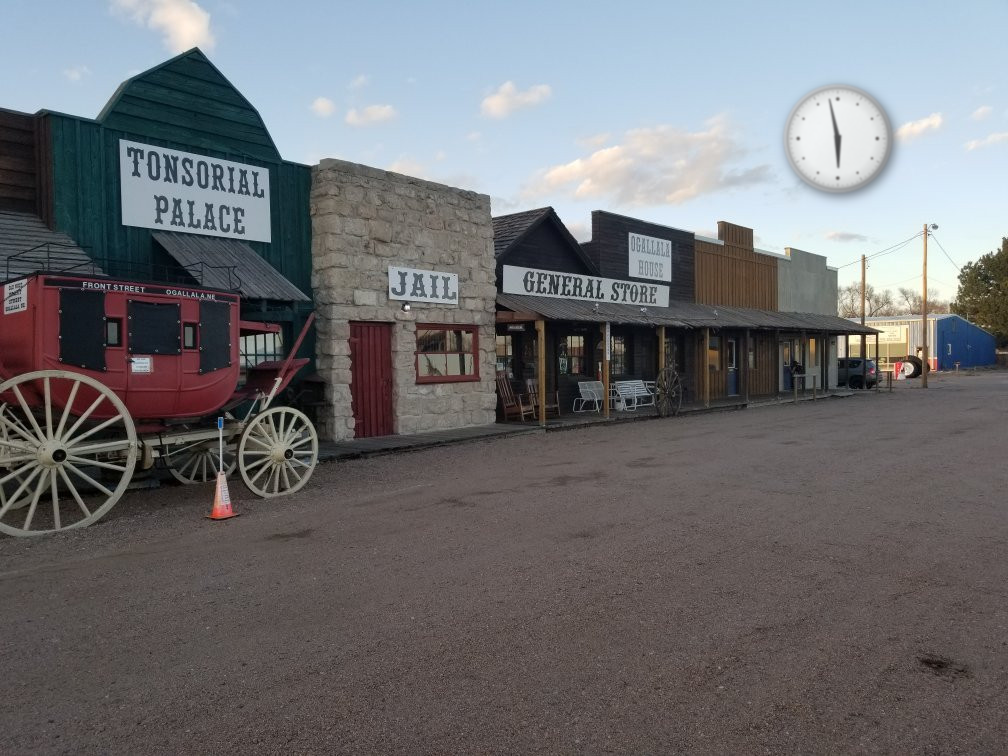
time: 5.58
